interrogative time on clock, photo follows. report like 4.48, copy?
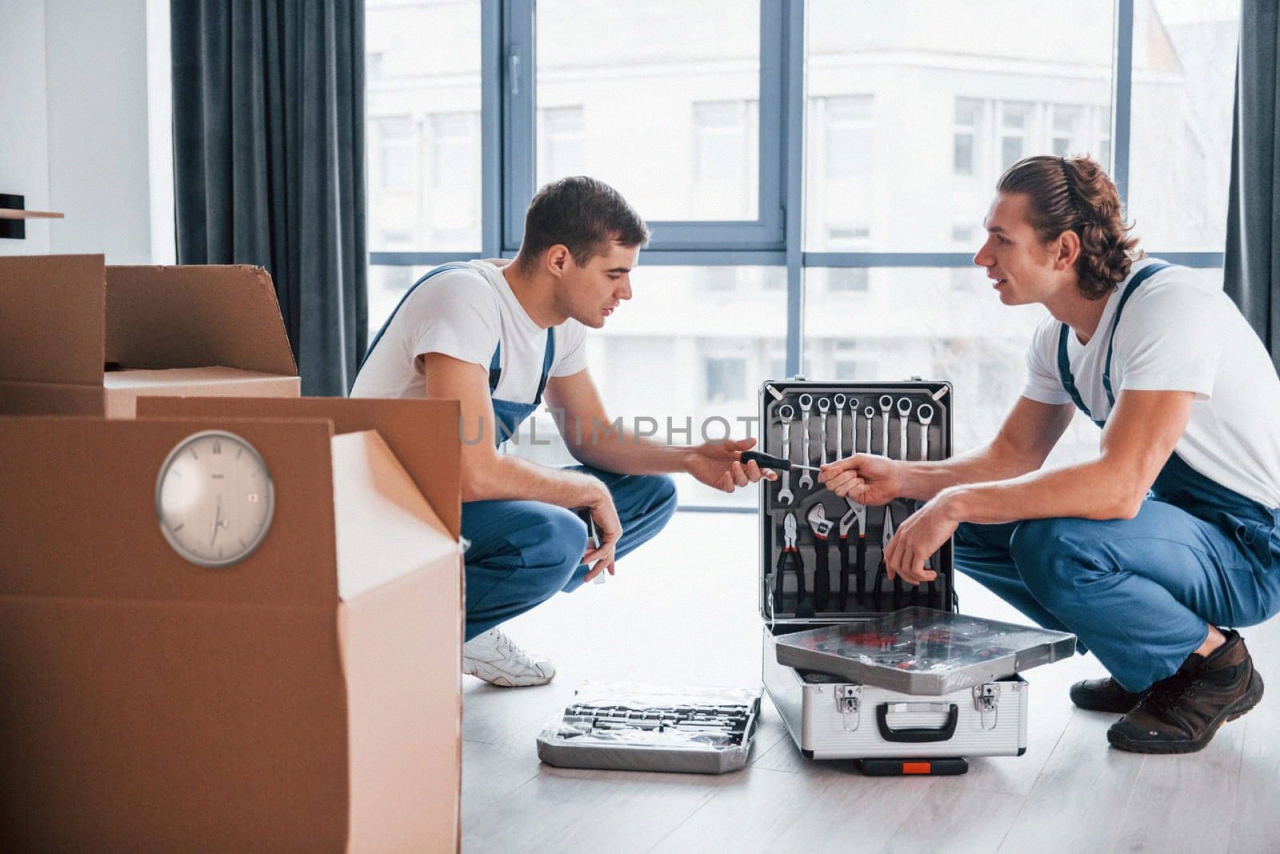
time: 5.32
